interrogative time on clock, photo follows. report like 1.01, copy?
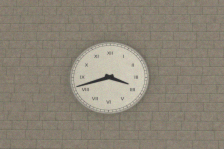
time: 3.42
